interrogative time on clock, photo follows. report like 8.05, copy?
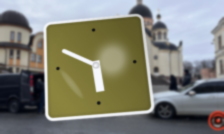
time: 5.50
